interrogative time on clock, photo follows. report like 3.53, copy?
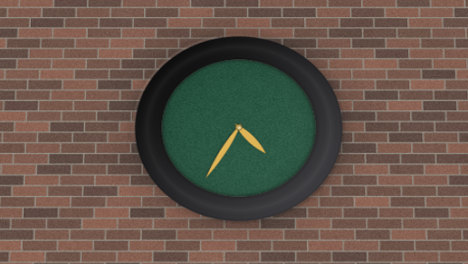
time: 4.35
